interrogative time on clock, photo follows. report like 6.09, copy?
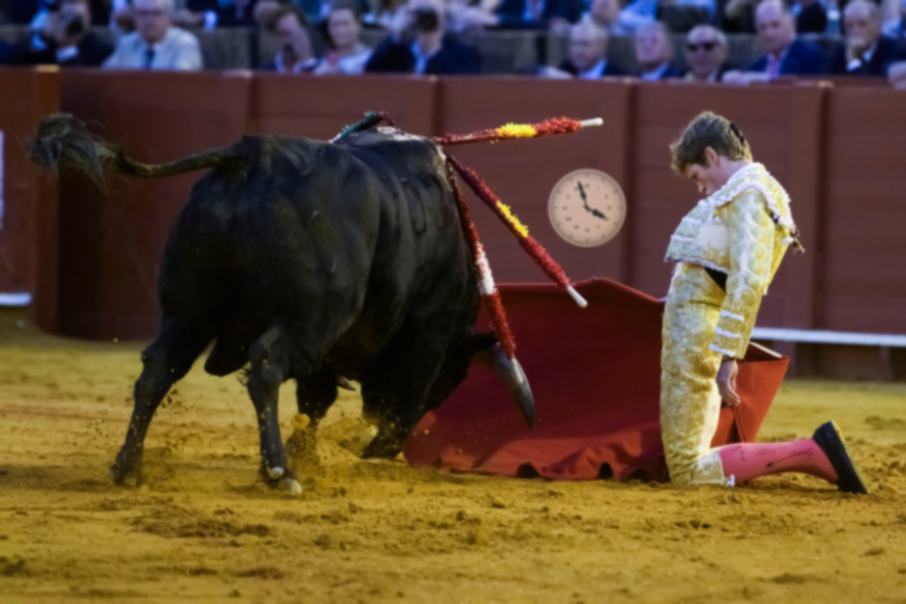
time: 3.57
